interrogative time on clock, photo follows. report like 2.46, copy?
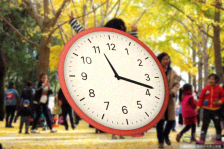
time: 11.18
